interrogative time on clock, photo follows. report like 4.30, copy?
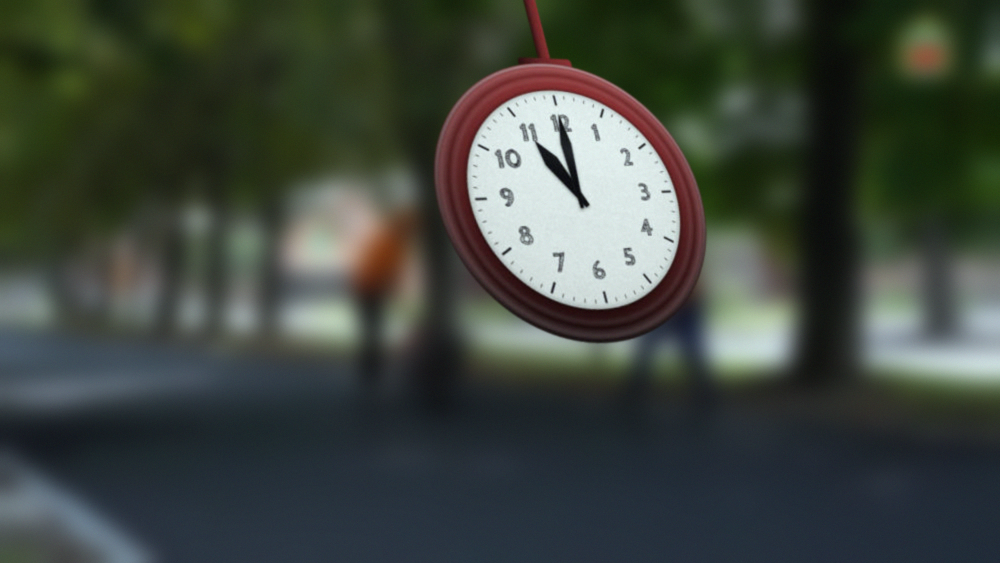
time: 11.00
